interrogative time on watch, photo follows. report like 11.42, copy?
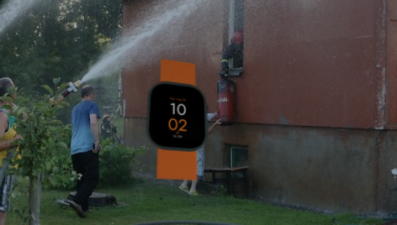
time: 10.02
